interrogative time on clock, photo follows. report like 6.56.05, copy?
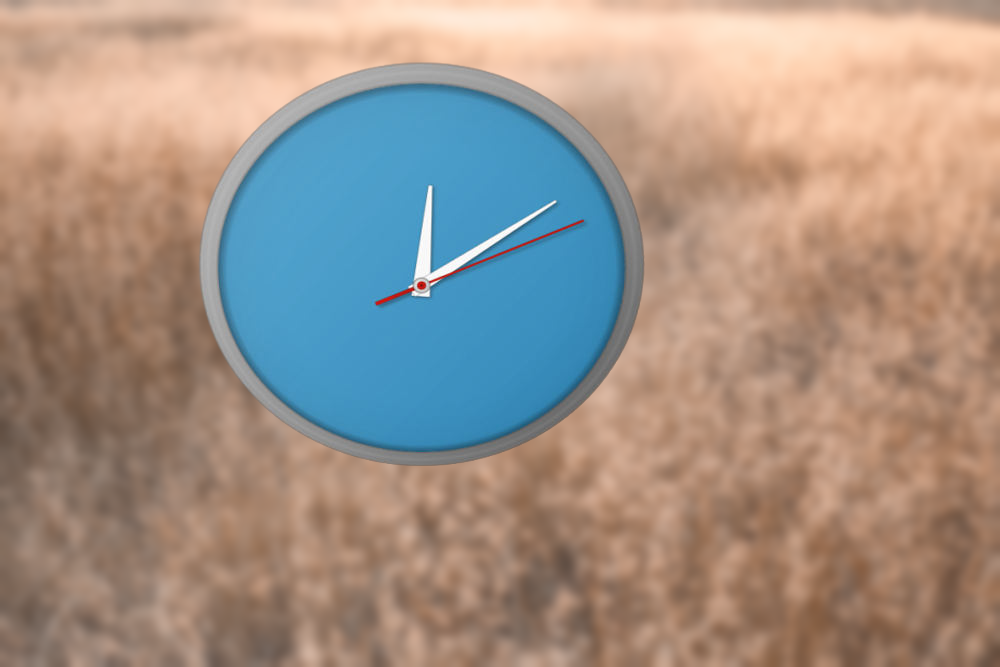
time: 12.09.11
